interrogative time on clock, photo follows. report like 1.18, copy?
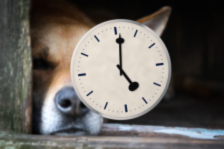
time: 5.01
